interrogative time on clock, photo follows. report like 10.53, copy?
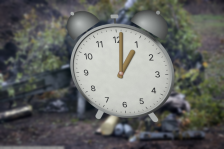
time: 1.01
